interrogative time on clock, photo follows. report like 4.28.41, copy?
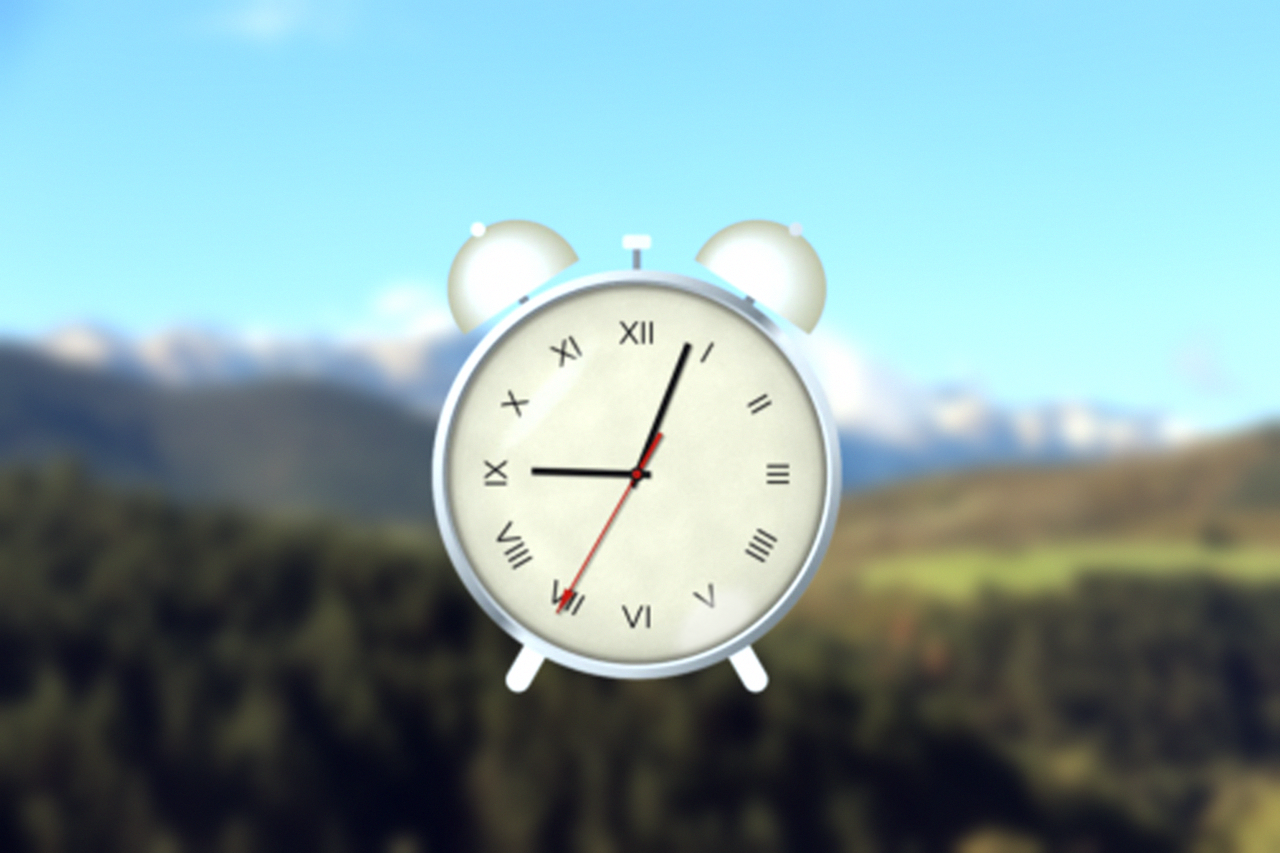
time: 9.03.35
